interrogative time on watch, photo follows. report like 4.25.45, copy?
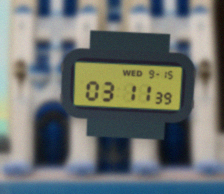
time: 3.11.39
